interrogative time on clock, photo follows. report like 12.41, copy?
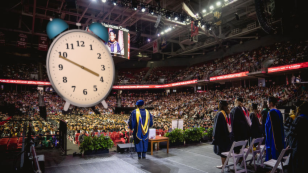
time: 3.49
